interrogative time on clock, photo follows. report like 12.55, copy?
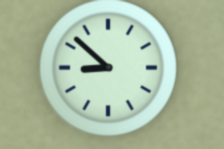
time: 8.52
